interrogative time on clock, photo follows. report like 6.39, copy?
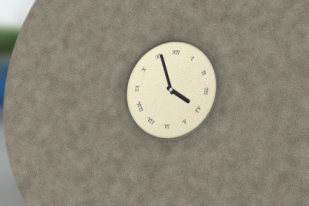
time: 3.56
